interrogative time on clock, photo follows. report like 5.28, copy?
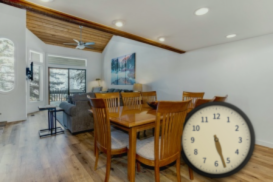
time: 5.27
